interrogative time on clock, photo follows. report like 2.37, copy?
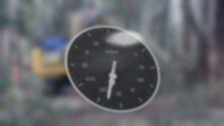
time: 6.33
